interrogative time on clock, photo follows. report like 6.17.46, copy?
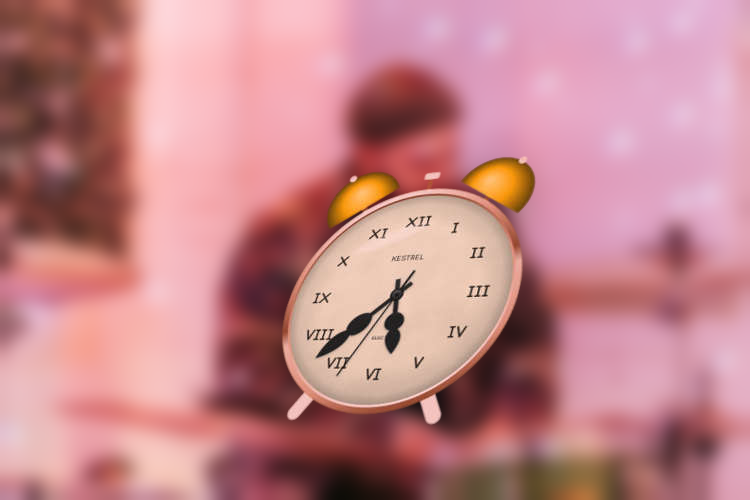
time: 5.37.34
